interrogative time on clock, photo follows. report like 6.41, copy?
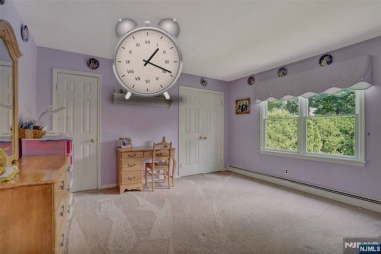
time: 1.19
